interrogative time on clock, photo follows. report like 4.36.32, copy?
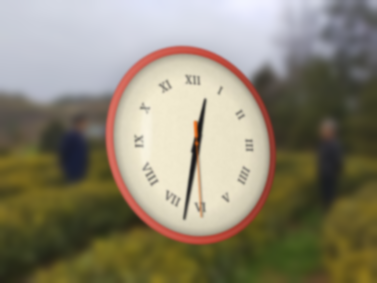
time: 12.32.30
